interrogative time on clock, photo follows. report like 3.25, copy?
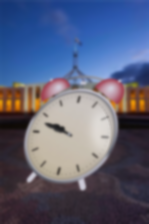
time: 9.48
